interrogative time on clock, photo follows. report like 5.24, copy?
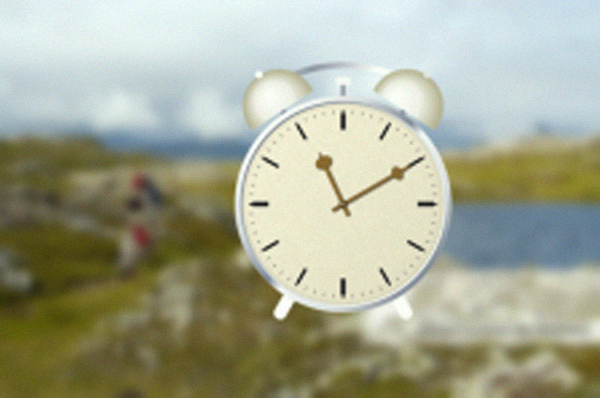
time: 11.10
